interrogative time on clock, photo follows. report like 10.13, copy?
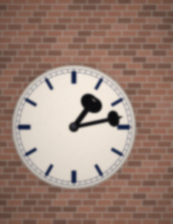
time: 1.13
